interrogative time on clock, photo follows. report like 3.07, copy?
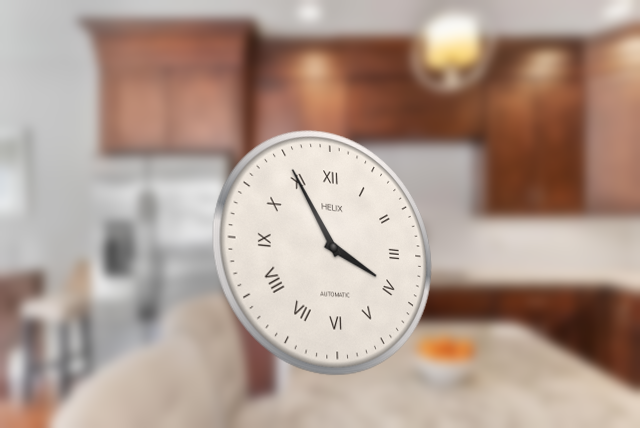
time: 3.55
